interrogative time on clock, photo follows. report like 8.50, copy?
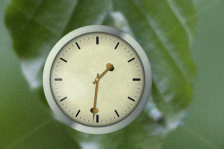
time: 1.31
